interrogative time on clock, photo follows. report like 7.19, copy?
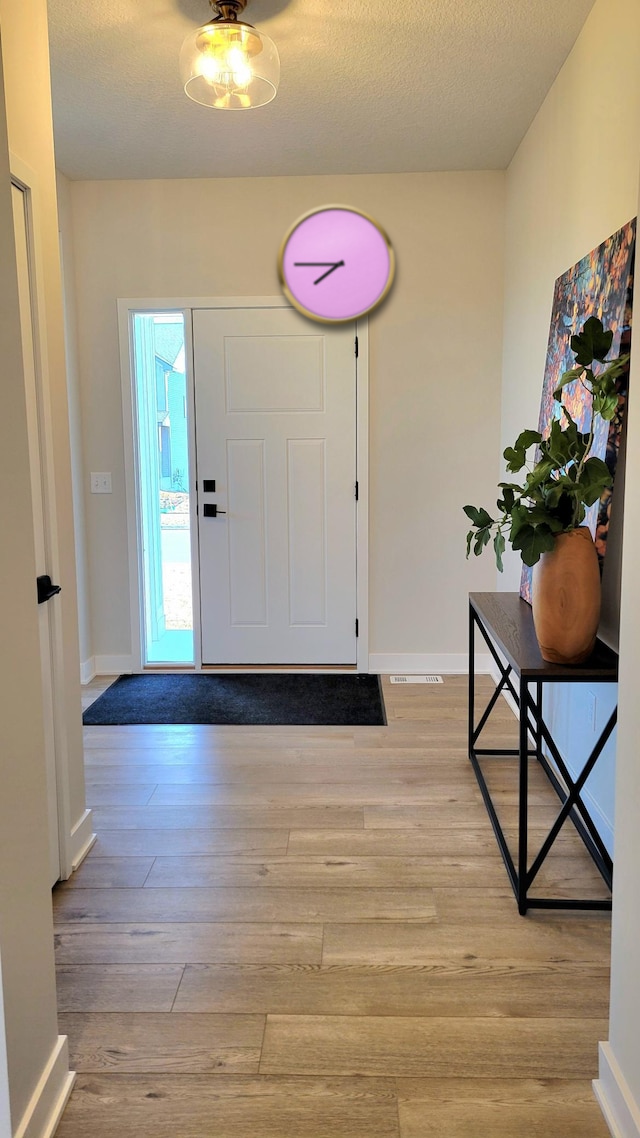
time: 7.45
